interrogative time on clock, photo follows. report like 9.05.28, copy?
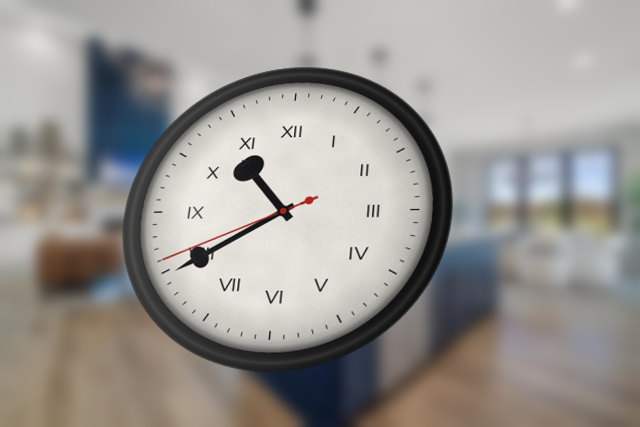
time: 10.39.41
